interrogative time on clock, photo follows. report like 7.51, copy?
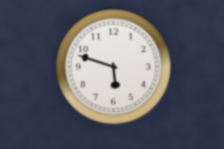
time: 5.48
